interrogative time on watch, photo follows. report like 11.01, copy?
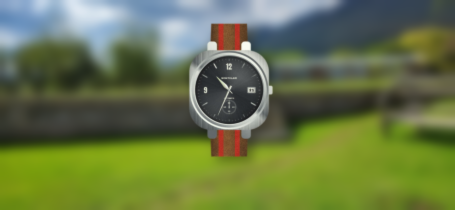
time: 10.34
